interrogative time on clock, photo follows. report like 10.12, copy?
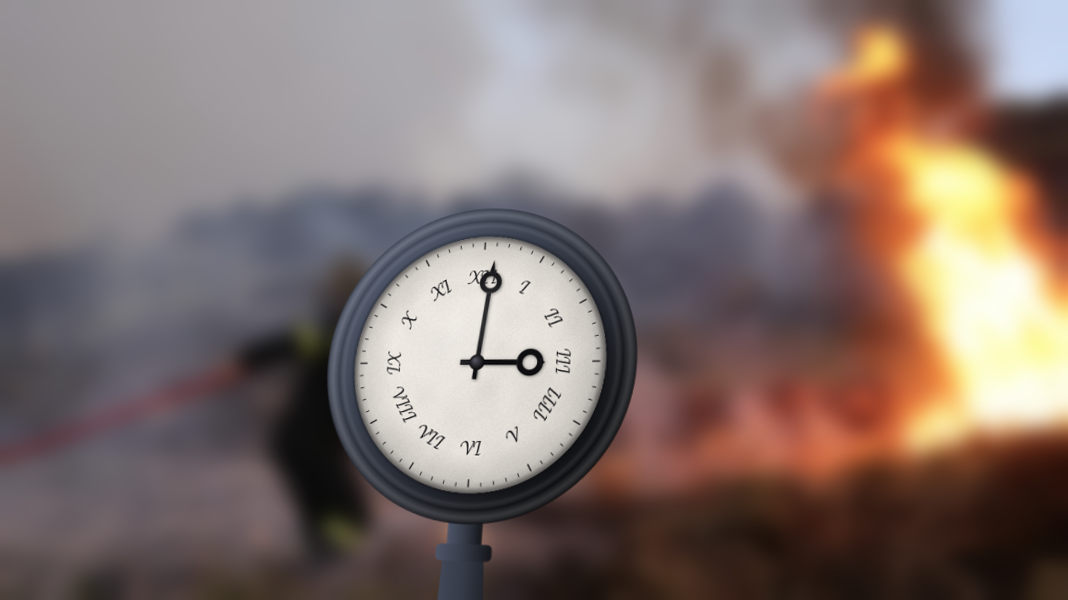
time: 3.01
